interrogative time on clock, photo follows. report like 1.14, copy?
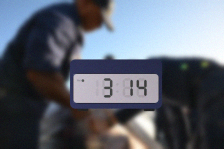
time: 3.14
